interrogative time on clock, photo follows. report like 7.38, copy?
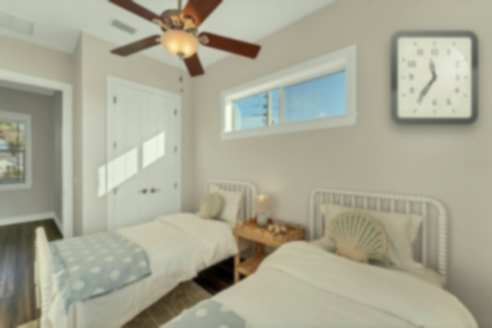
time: 11.36
